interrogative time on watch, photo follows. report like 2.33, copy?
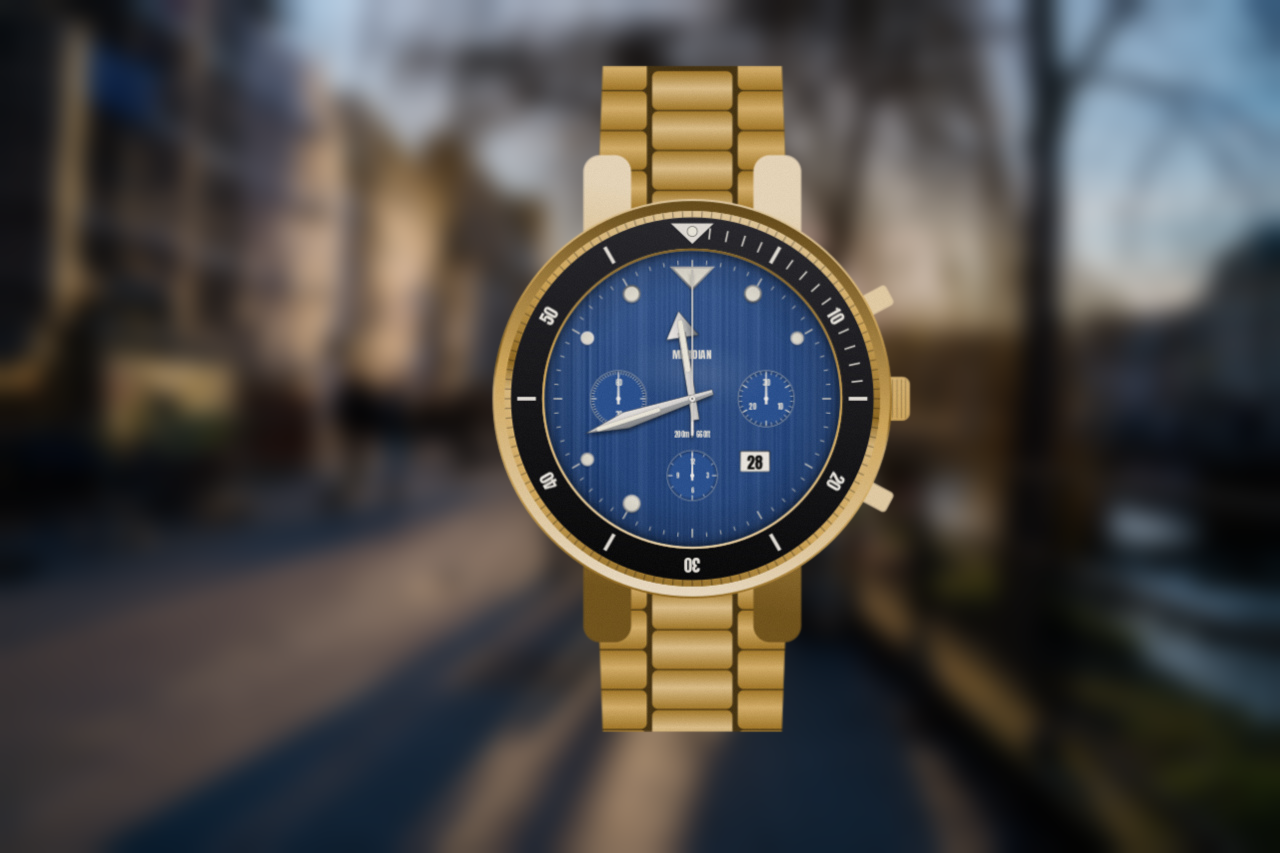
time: 11.42
